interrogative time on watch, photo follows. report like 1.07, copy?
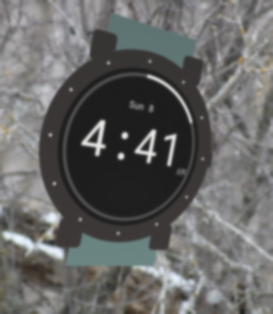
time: 4.41
